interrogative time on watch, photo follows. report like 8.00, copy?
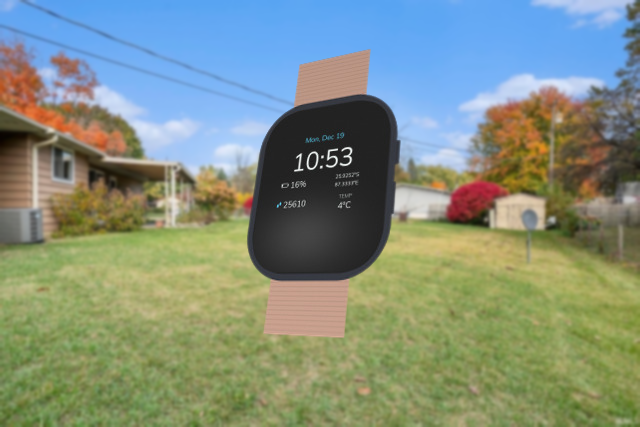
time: 10.53
